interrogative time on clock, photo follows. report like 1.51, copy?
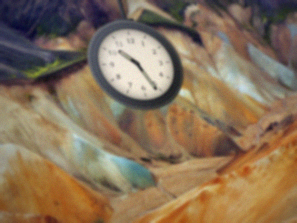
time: 10.26
